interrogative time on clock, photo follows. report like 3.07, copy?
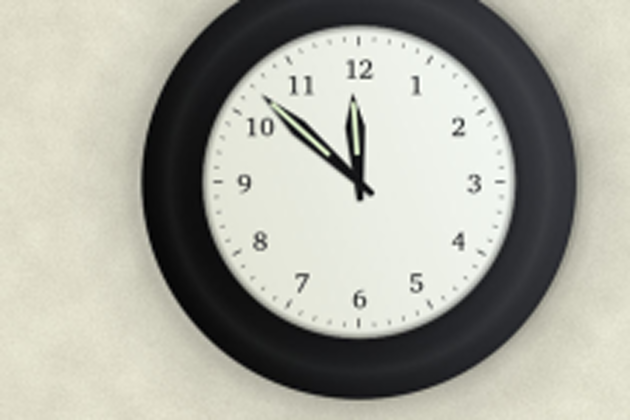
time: 11.52
